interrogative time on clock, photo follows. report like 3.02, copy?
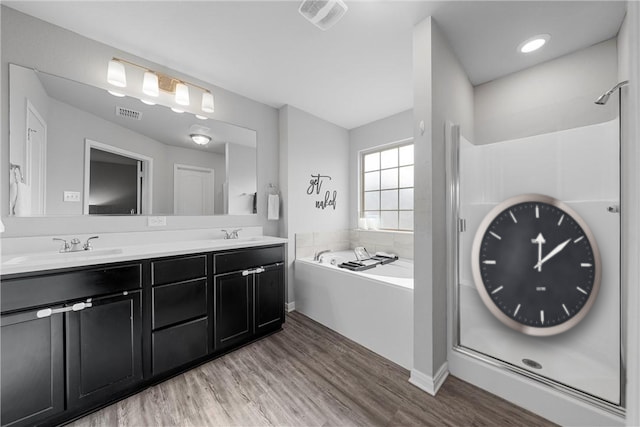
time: 12.09
